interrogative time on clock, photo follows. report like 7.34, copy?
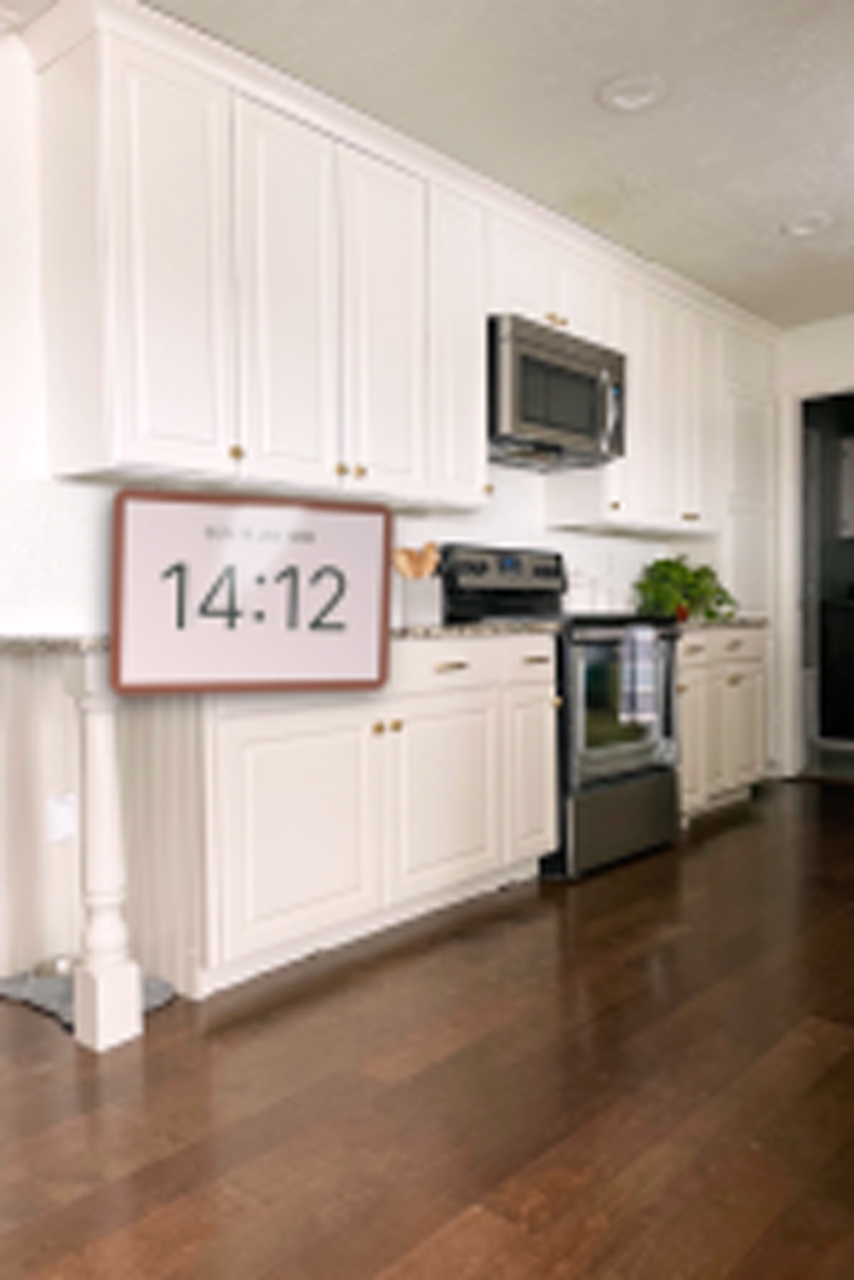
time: 14.12
